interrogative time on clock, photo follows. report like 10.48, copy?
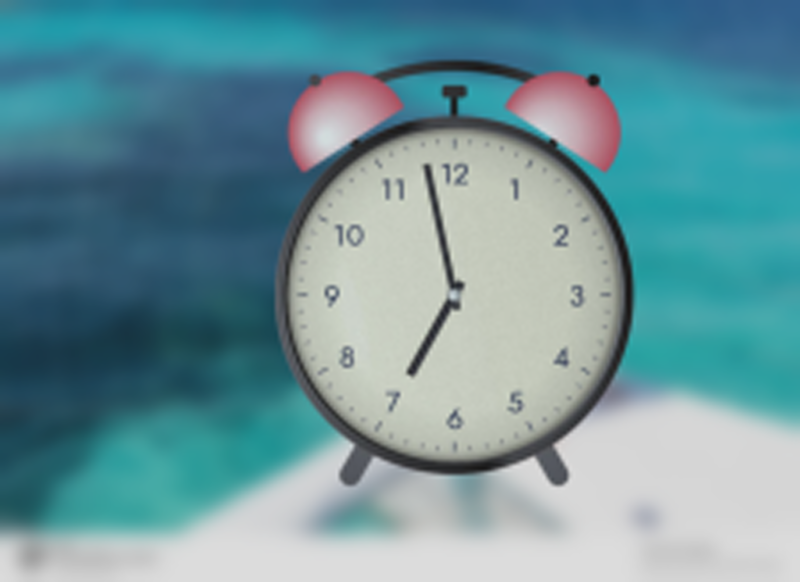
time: 6.58
